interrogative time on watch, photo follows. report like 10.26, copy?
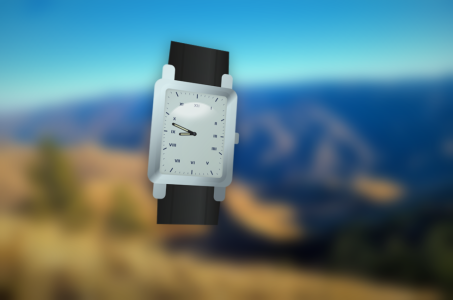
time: 8.48
